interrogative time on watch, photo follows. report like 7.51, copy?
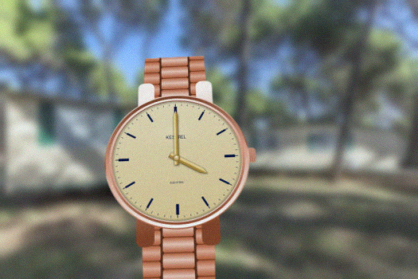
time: 4.00
